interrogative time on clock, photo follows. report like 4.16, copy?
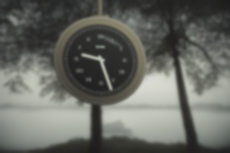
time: 9.27
